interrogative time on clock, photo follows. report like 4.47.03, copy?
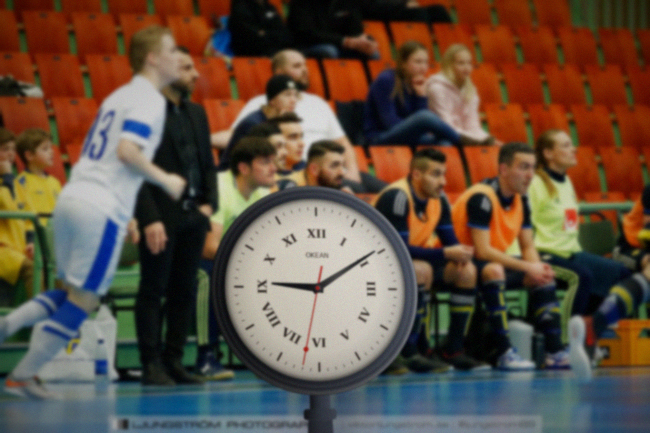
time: 9.09.32
